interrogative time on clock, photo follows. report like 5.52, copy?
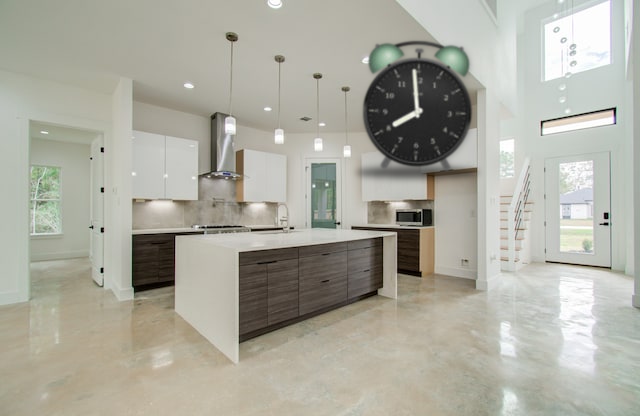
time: 7.59
